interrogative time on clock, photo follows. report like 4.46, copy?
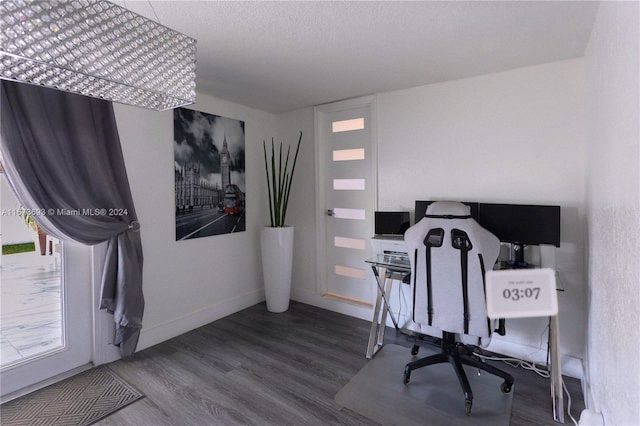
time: 3.07
